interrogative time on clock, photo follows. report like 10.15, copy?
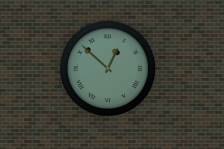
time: 12.52
